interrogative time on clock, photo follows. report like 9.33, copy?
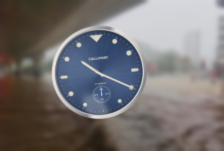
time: 10.20
